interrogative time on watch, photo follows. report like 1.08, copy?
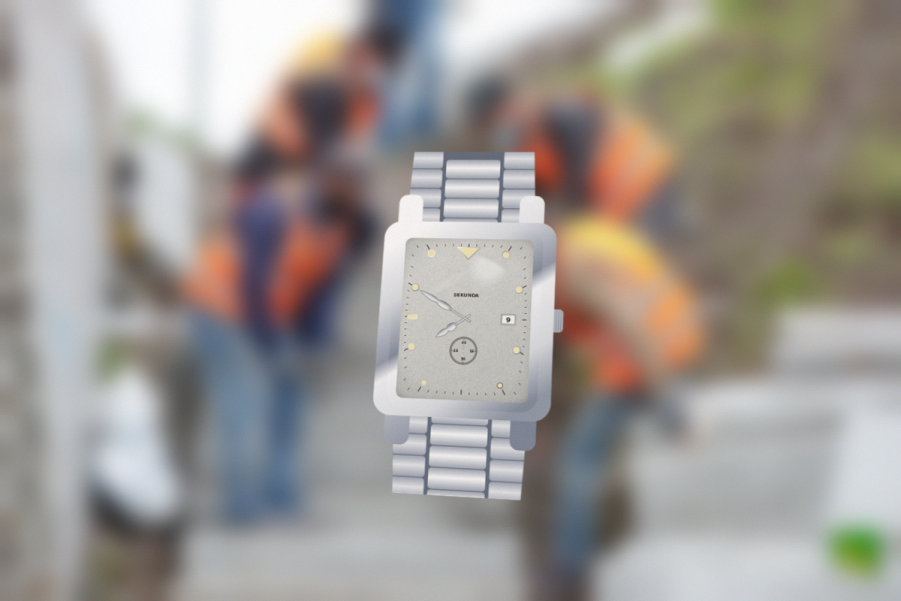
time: 7.50
